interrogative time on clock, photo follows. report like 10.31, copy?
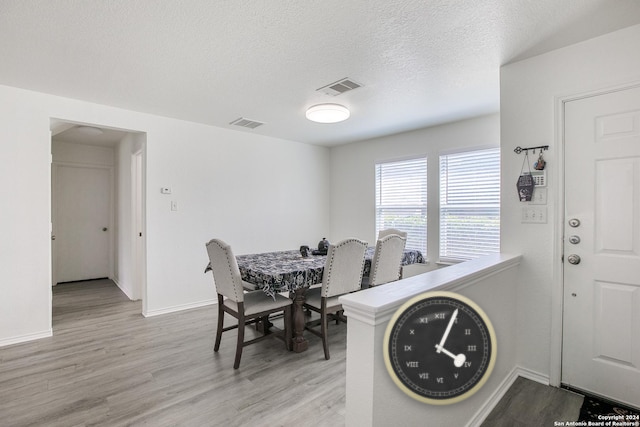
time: 4.04
